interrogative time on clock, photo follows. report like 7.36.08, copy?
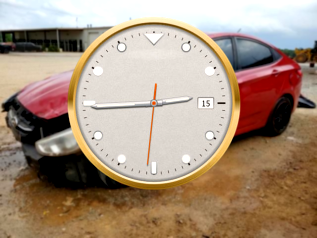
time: 2.44.31
